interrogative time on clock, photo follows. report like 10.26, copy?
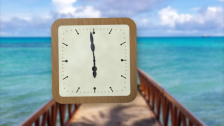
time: 5.59
